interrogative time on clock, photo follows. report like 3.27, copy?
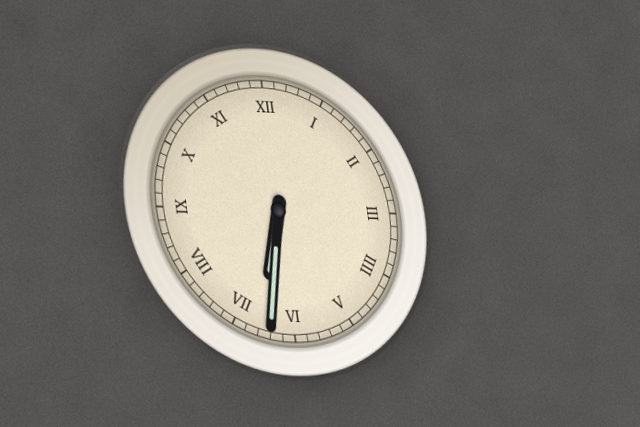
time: 6.32
